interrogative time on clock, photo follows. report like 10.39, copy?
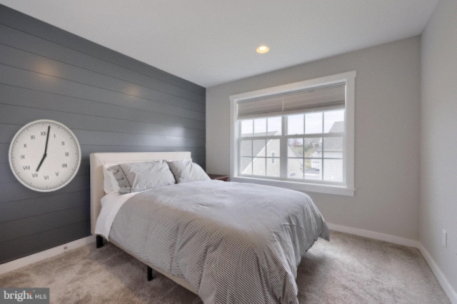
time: 7.02
